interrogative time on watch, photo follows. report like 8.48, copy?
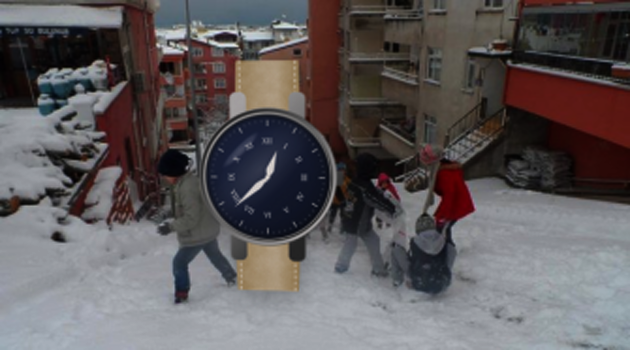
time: 12.38
